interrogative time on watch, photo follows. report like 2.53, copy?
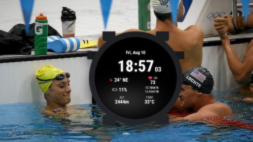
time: 18.57
